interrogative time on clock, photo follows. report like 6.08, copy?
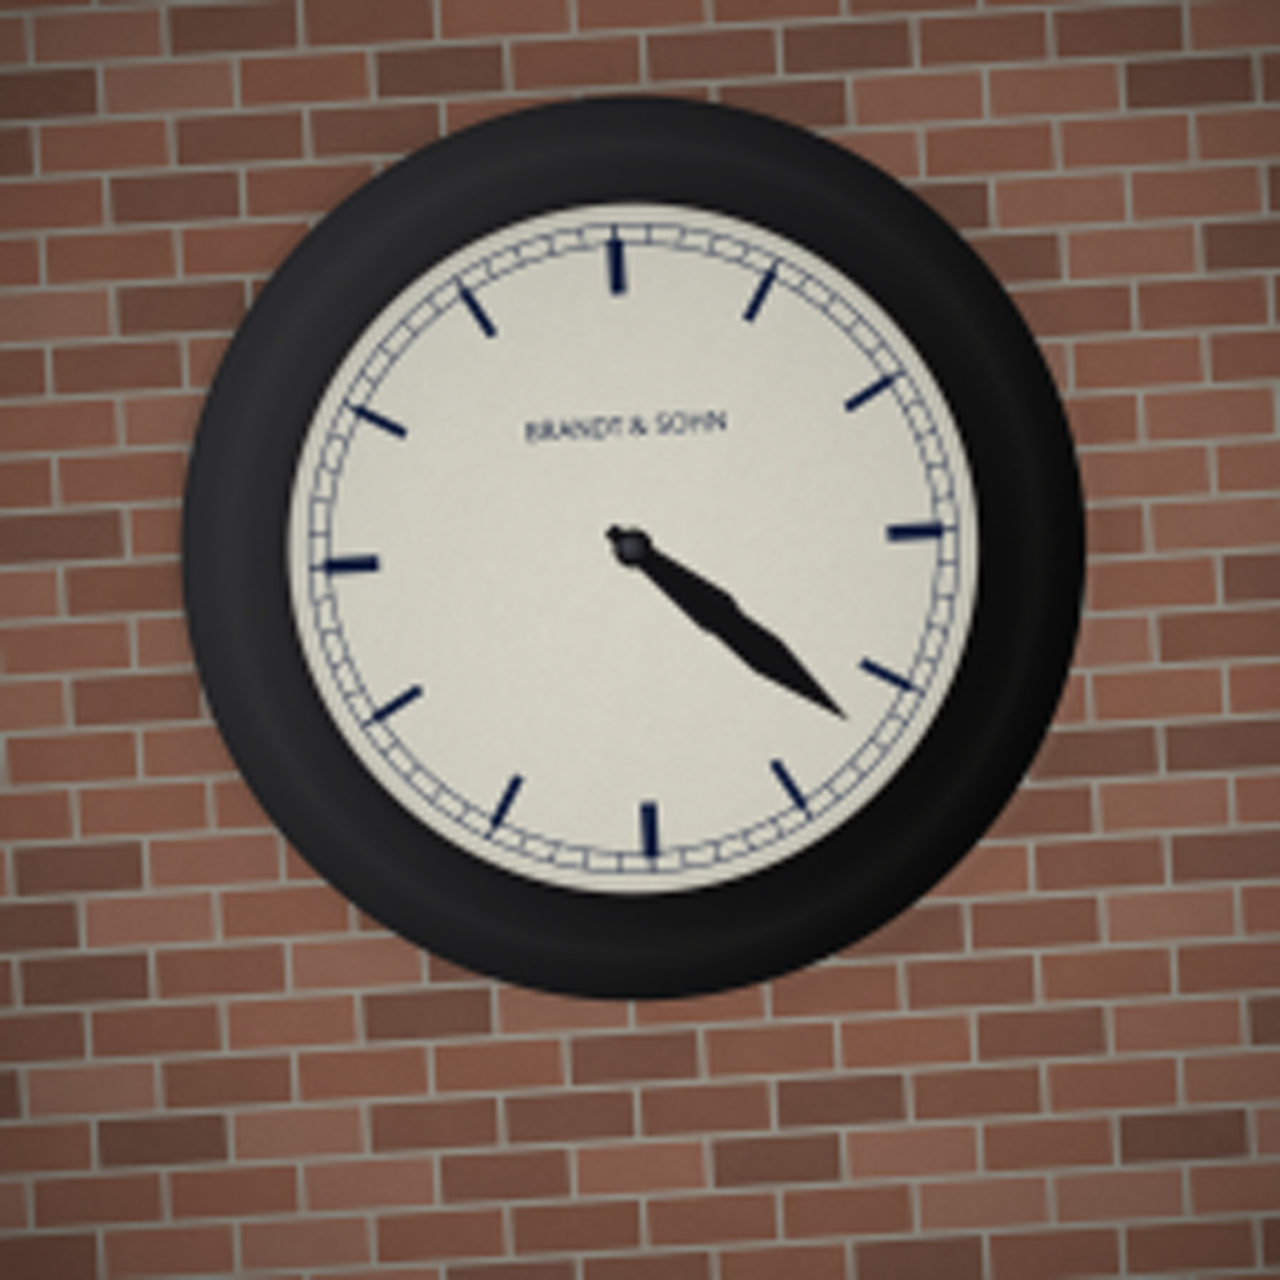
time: 4.22
